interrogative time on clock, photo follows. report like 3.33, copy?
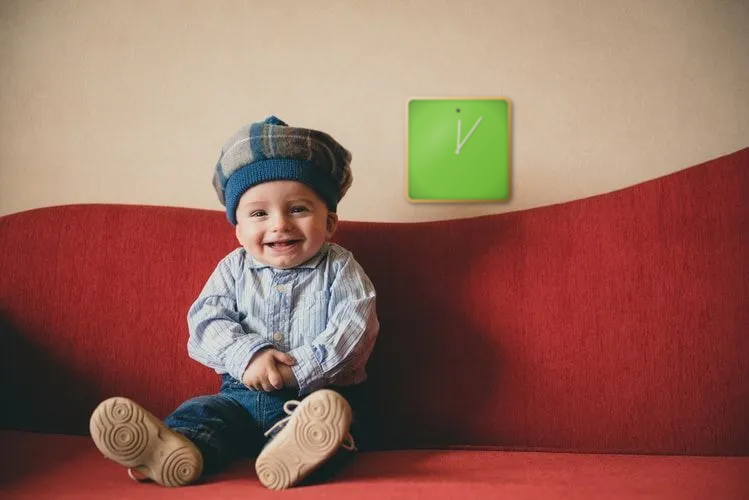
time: 12.06
